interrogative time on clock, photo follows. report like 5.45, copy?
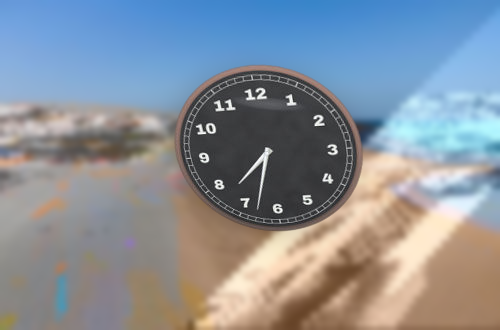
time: 7.33
